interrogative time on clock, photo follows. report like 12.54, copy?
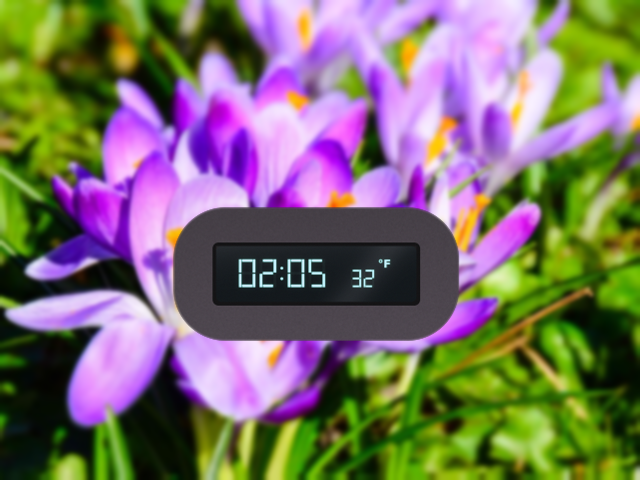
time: 2.05
